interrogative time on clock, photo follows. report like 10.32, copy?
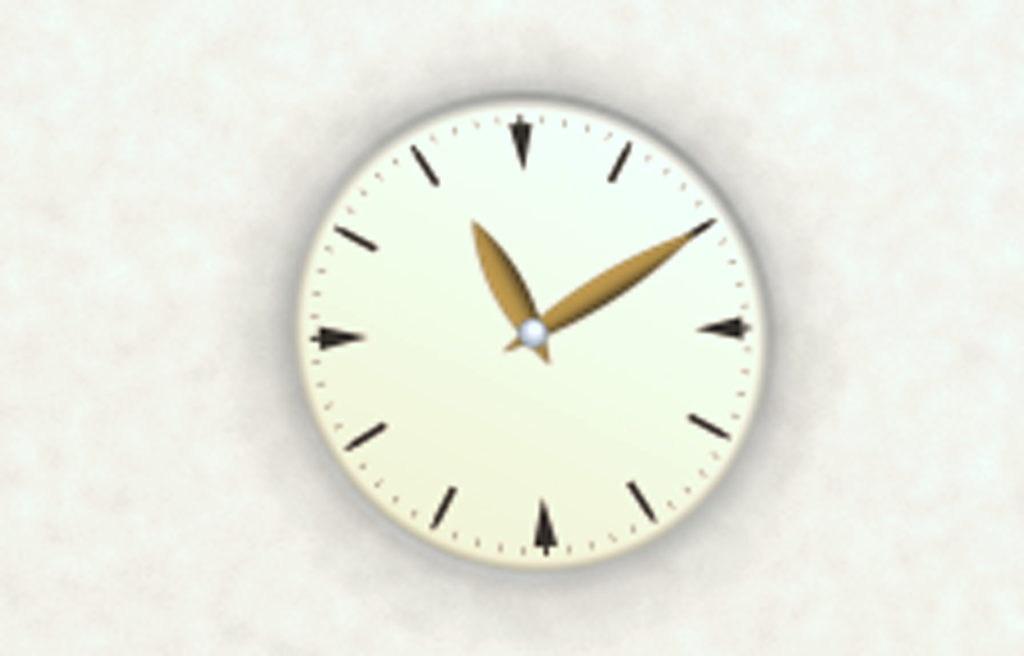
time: 11.10
